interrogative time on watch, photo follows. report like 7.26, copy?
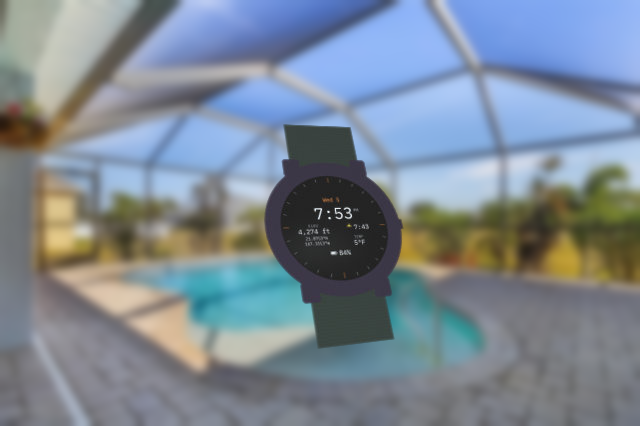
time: 7.53
